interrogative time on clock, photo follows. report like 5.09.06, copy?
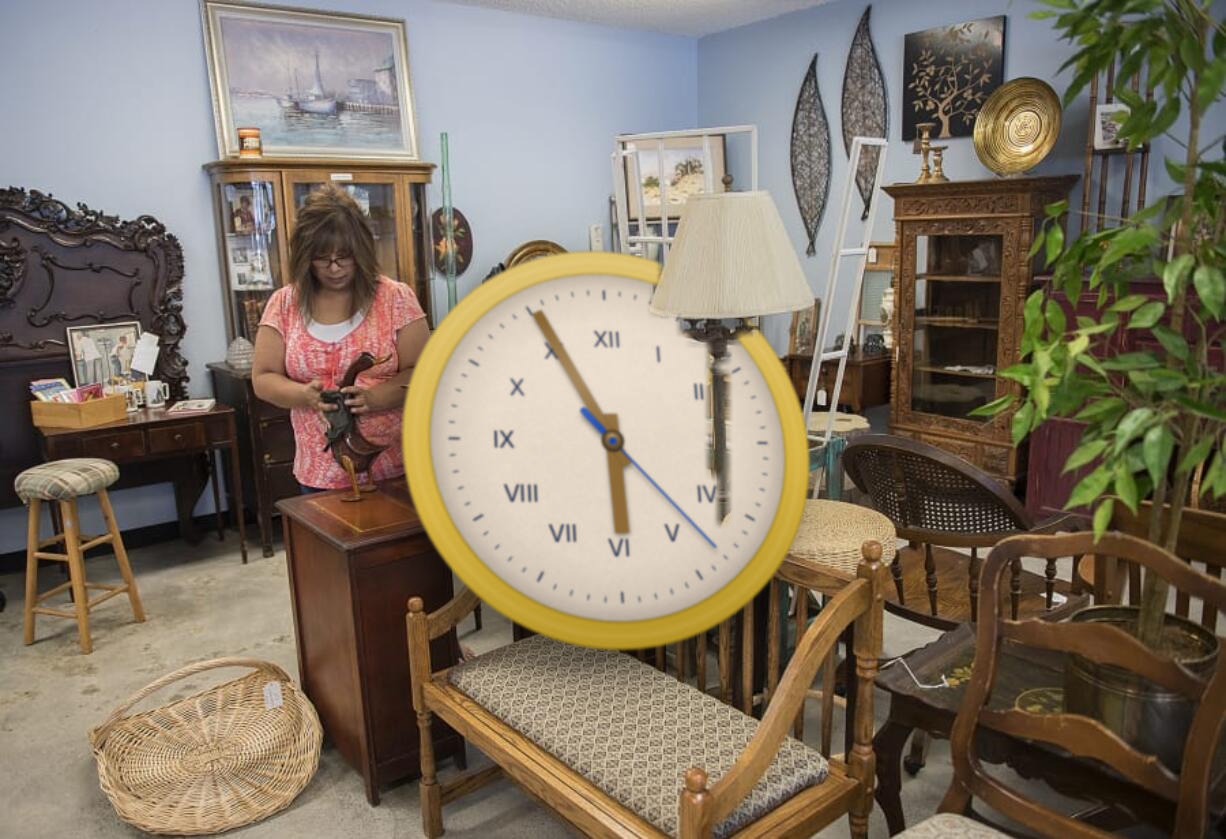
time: 5.55.23
